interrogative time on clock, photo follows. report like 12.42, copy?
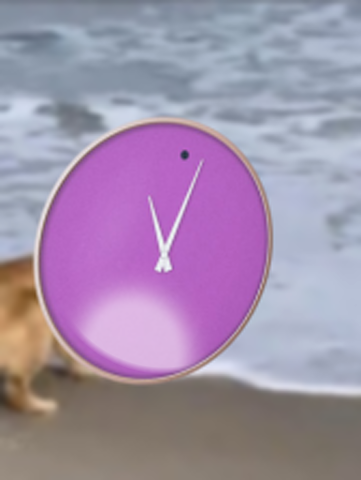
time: 11.02
